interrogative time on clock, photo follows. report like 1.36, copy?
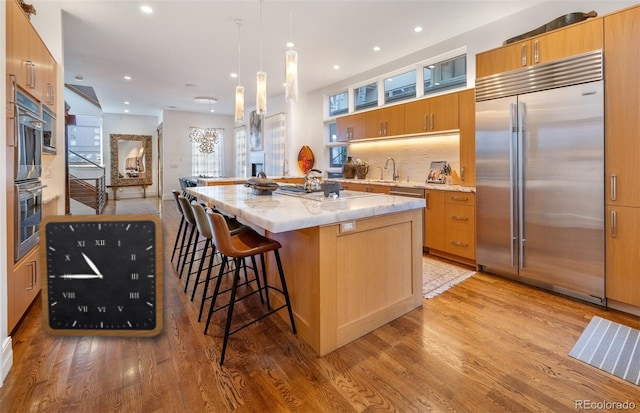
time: 10.45
